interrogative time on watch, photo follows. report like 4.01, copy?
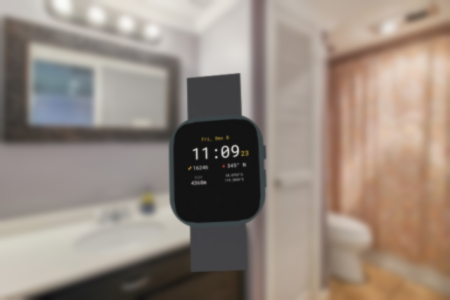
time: 11.09
